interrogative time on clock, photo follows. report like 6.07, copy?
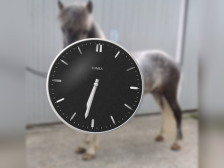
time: 6.32
